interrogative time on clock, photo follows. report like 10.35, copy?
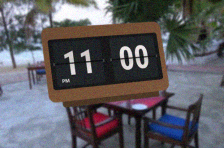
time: 11.00
